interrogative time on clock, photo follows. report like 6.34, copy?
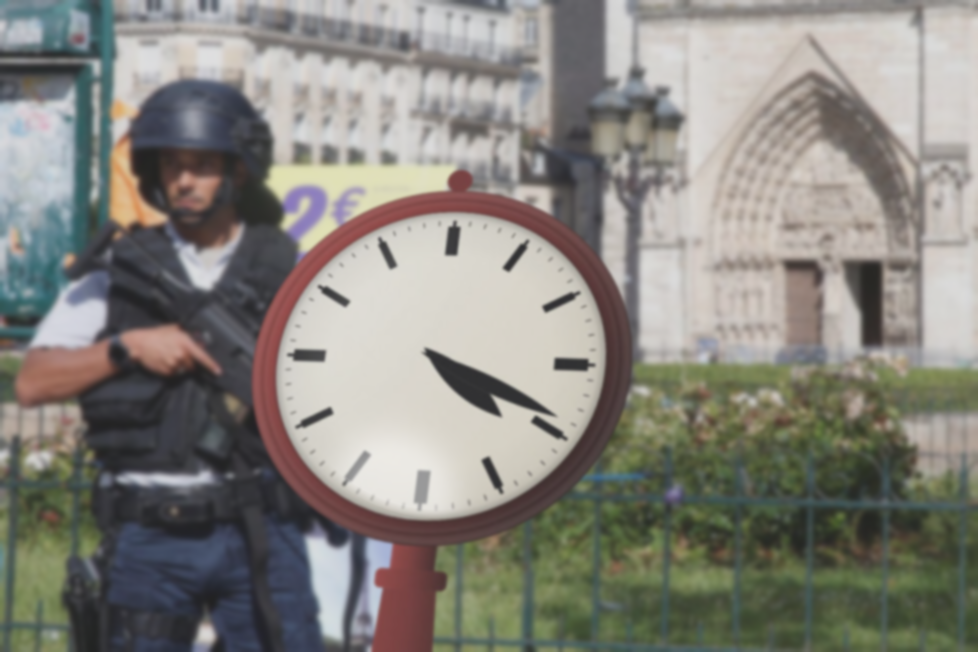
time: 4.19
